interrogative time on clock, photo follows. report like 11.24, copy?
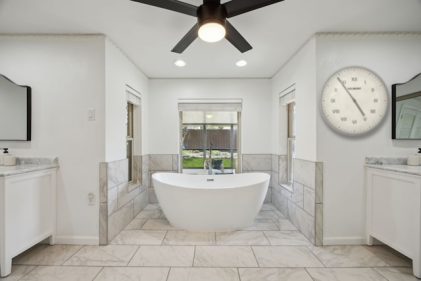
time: 4.54
